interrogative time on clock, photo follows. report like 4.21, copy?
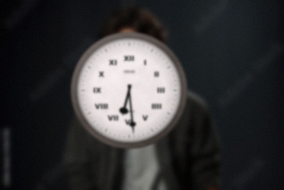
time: 6.29
